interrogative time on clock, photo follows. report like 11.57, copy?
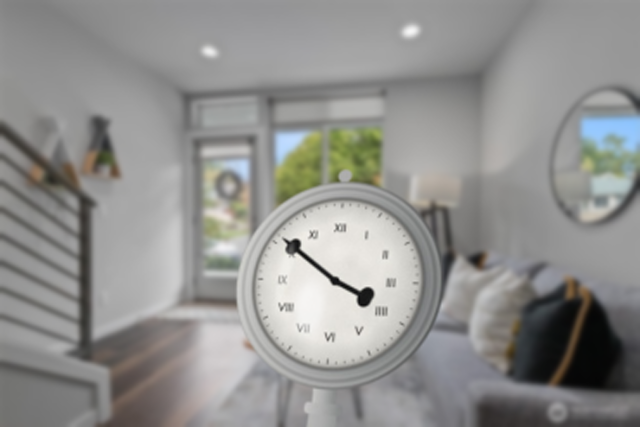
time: 3.51
